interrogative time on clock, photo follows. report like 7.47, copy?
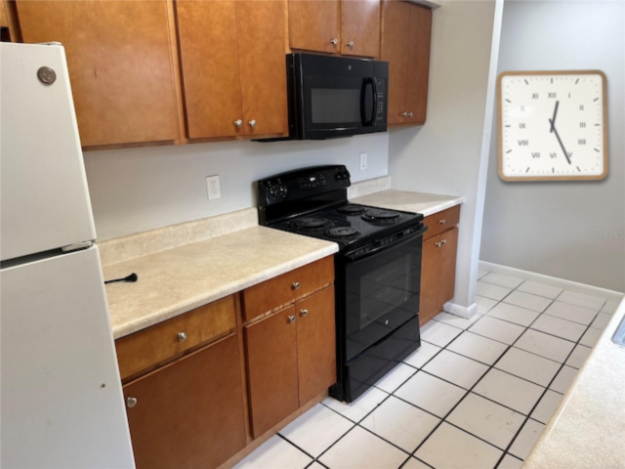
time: 12.26
